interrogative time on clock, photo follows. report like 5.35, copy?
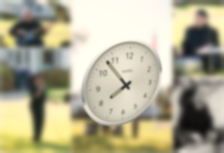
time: 7.53
